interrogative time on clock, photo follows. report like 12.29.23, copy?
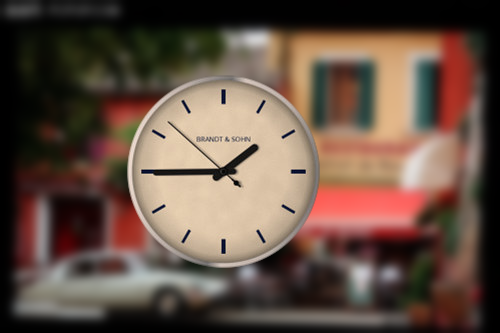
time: 1.44.52
